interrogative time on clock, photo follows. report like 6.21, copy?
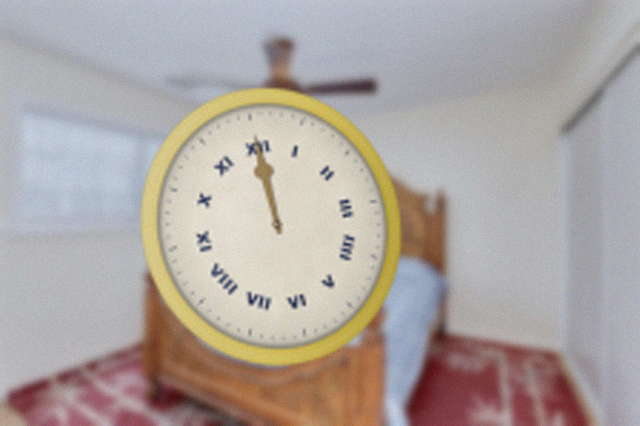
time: 12.00
